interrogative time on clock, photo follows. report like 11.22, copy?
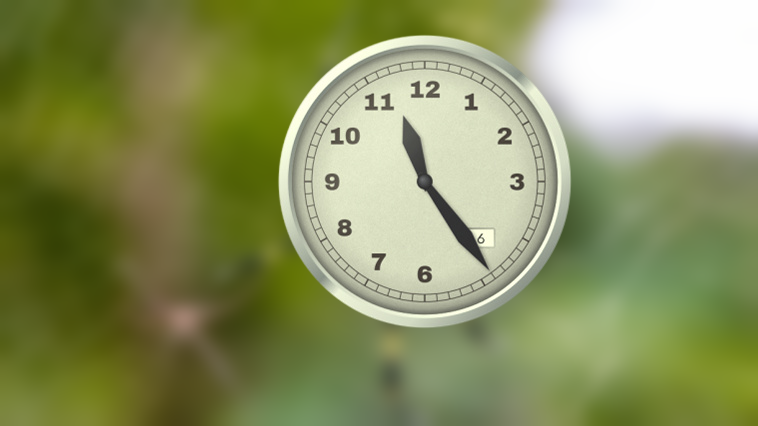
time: 11.24
